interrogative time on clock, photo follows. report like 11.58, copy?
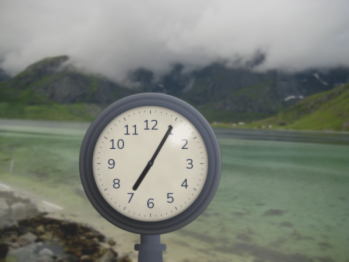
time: 7.05
